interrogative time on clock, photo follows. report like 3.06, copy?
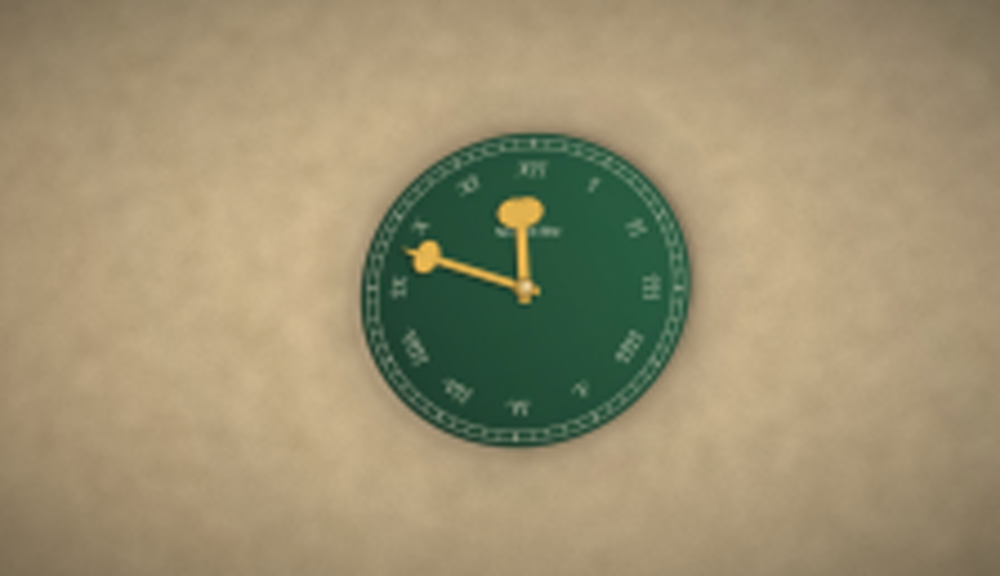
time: 11.48
